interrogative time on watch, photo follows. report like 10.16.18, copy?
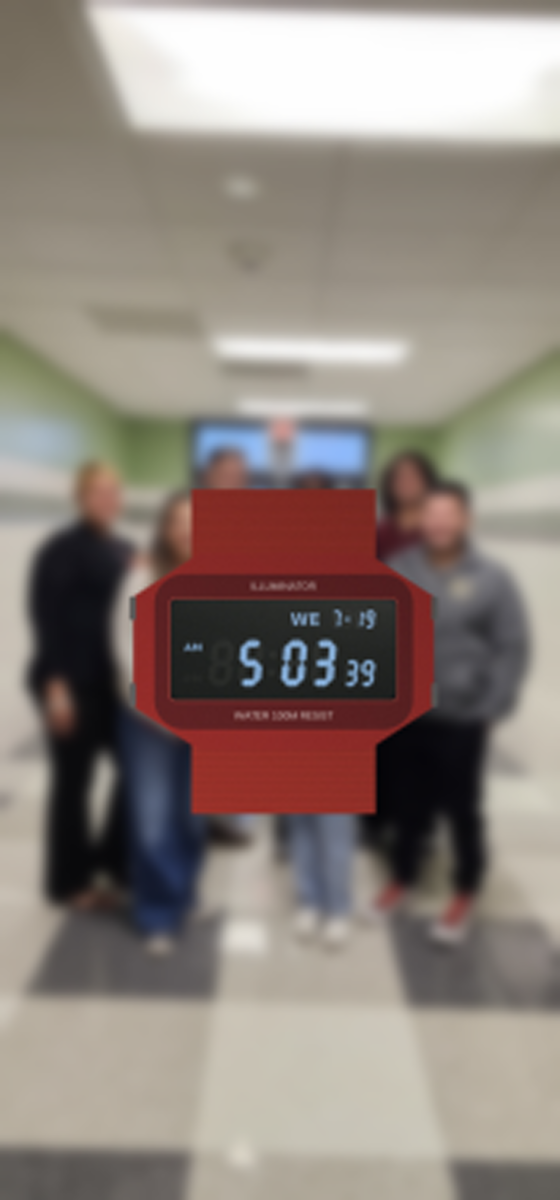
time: 5.03.39
